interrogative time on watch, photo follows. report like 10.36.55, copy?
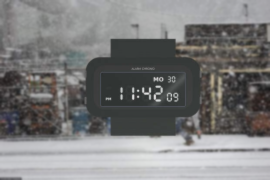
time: 11.42.09
